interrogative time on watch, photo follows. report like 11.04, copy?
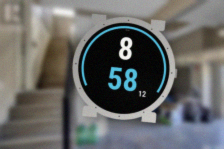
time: 8.58
